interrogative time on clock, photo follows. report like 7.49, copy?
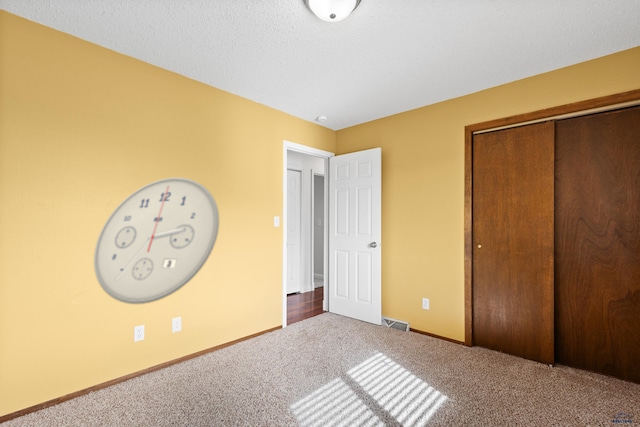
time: 2.35
